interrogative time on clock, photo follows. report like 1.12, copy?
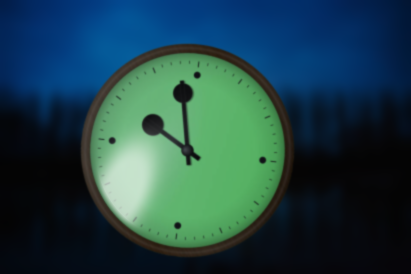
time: 9.58
